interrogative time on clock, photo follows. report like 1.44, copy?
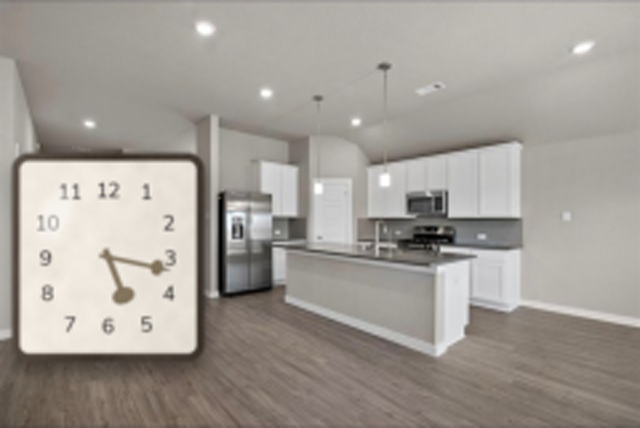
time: 5.17
